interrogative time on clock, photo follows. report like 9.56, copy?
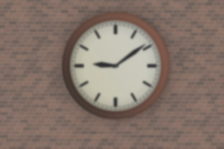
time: 9.09
